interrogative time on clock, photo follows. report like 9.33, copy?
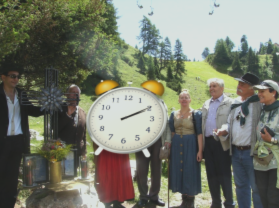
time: 2.10
